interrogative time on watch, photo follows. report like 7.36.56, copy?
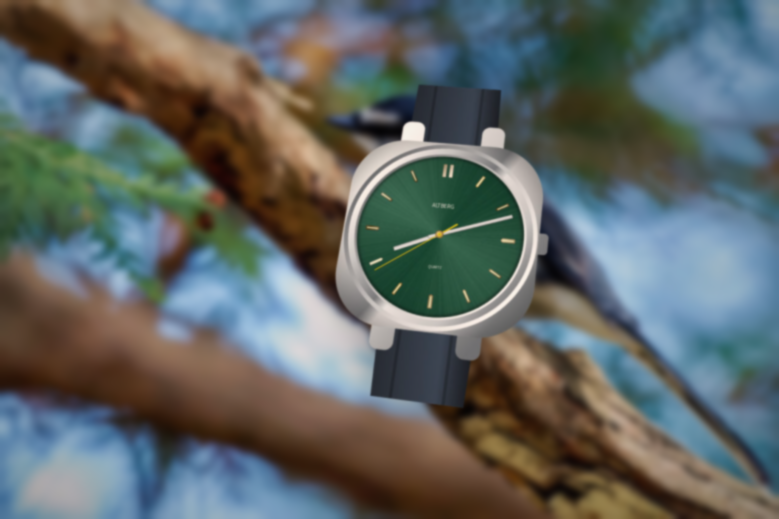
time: 8.11.39
